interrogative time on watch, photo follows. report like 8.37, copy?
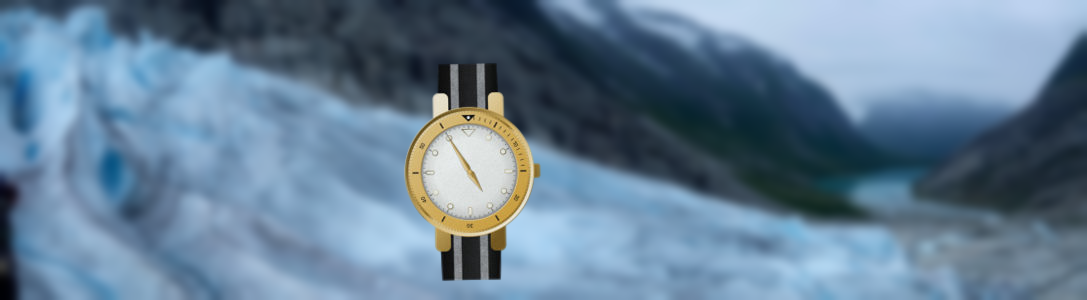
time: 4.55
